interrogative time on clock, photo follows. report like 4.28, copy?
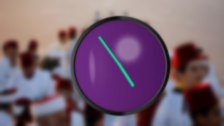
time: 4.54
